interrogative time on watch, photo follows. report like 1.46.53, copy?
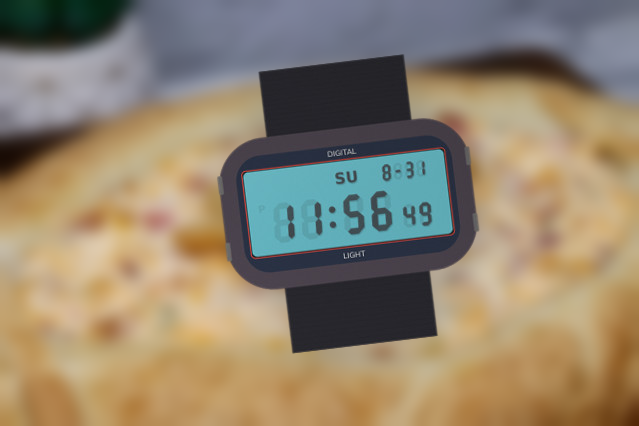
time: 11.56.49
